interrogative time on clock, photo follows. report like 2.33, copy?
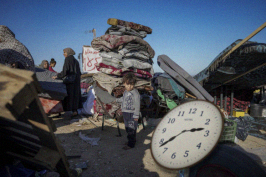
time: 2.38
